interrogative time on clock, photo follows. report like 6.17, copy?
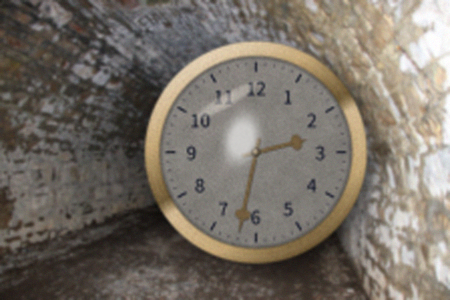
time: 2.32
